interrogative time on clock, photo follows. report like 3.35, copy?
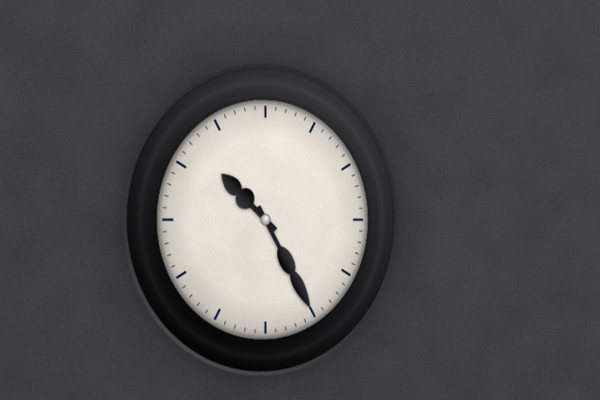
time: 10.25
